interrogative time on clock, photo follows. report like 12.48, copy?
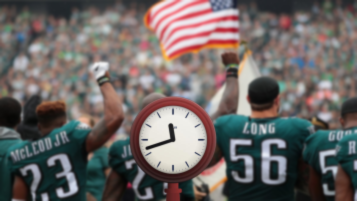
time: 11.42
